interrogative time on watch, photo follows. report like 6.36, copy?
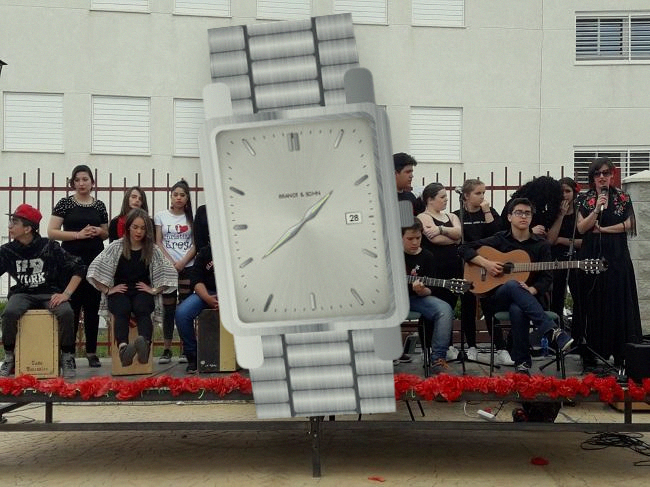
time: 1.39
